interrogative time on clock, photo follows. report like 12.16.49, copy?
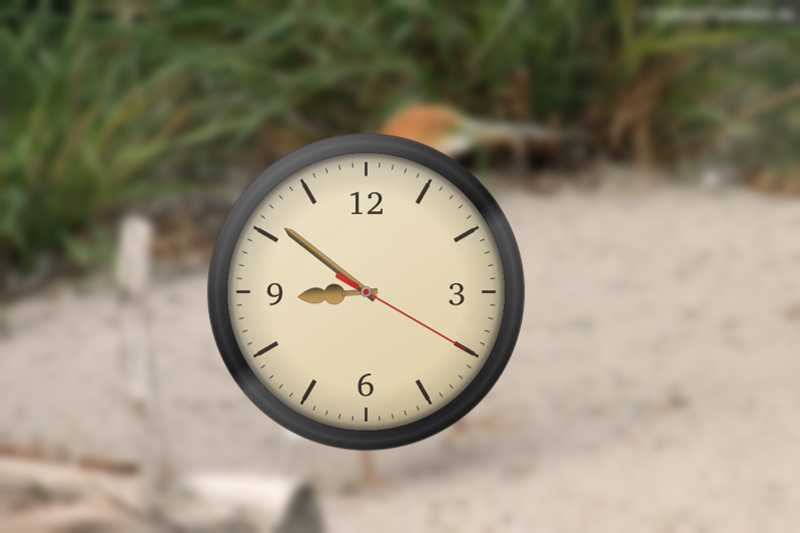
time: 8.51.20
